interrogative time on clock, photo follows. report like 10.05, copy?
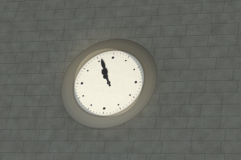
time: 10.56
